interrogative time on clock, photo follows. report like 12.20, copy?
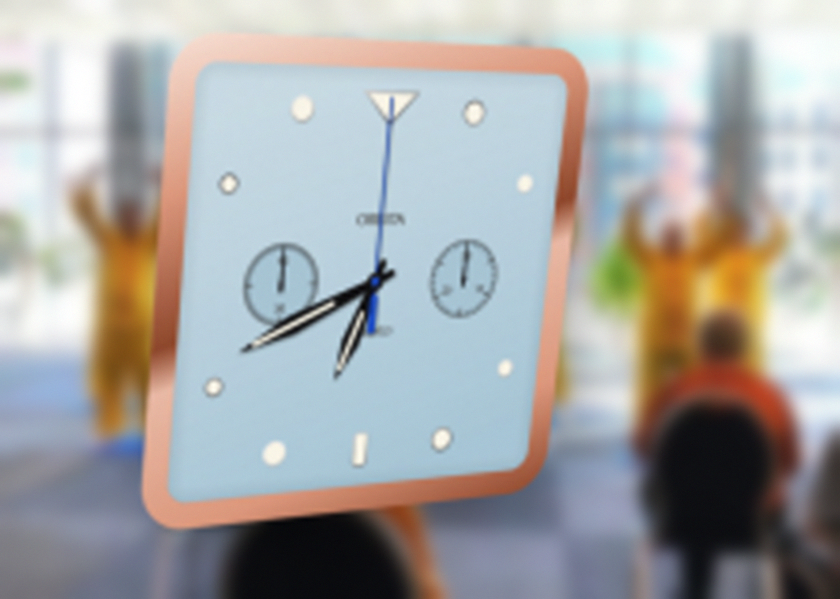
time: 6.41
